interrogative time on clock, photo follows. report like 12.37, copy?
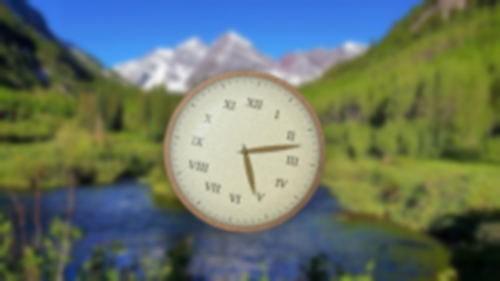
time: 5.12
